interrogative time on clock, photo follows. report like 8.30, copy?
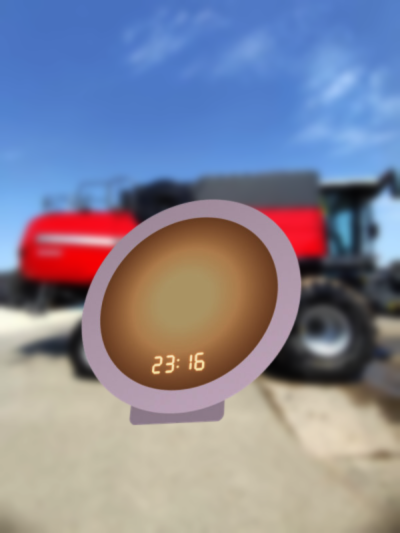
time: 23.16
